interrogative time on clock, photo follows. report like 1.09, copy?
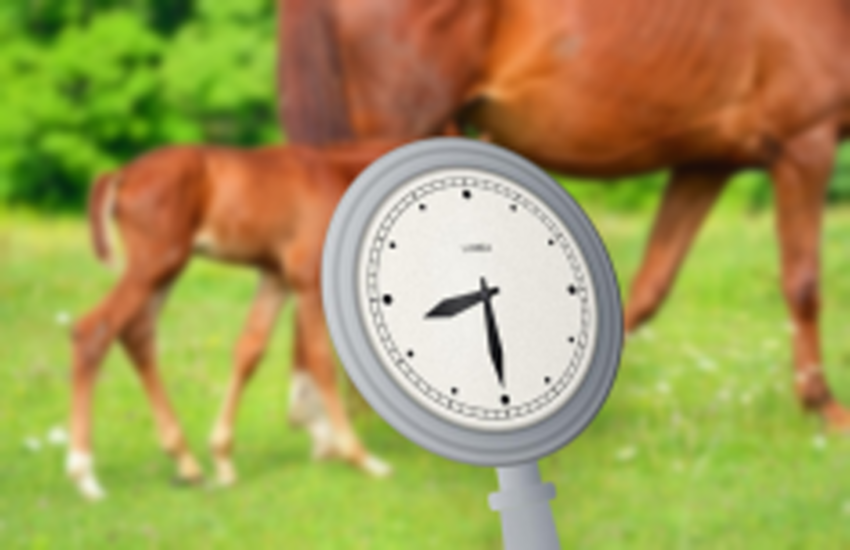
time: 8.30
